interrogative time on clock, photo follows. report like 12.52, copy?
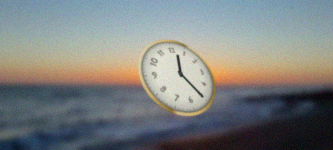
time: 12.25
